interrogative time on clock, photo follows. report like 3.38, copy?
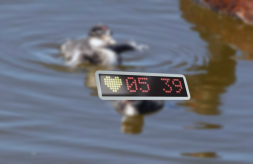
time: 5.39
